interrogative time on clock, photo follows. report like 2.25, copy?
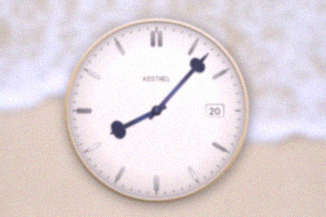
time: 8.07
